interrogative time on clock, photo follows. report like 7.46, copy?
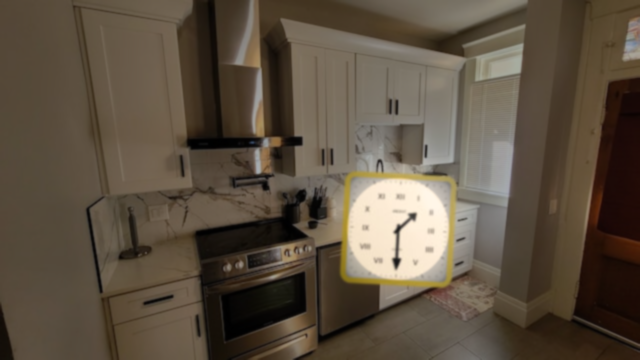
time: 1.30
